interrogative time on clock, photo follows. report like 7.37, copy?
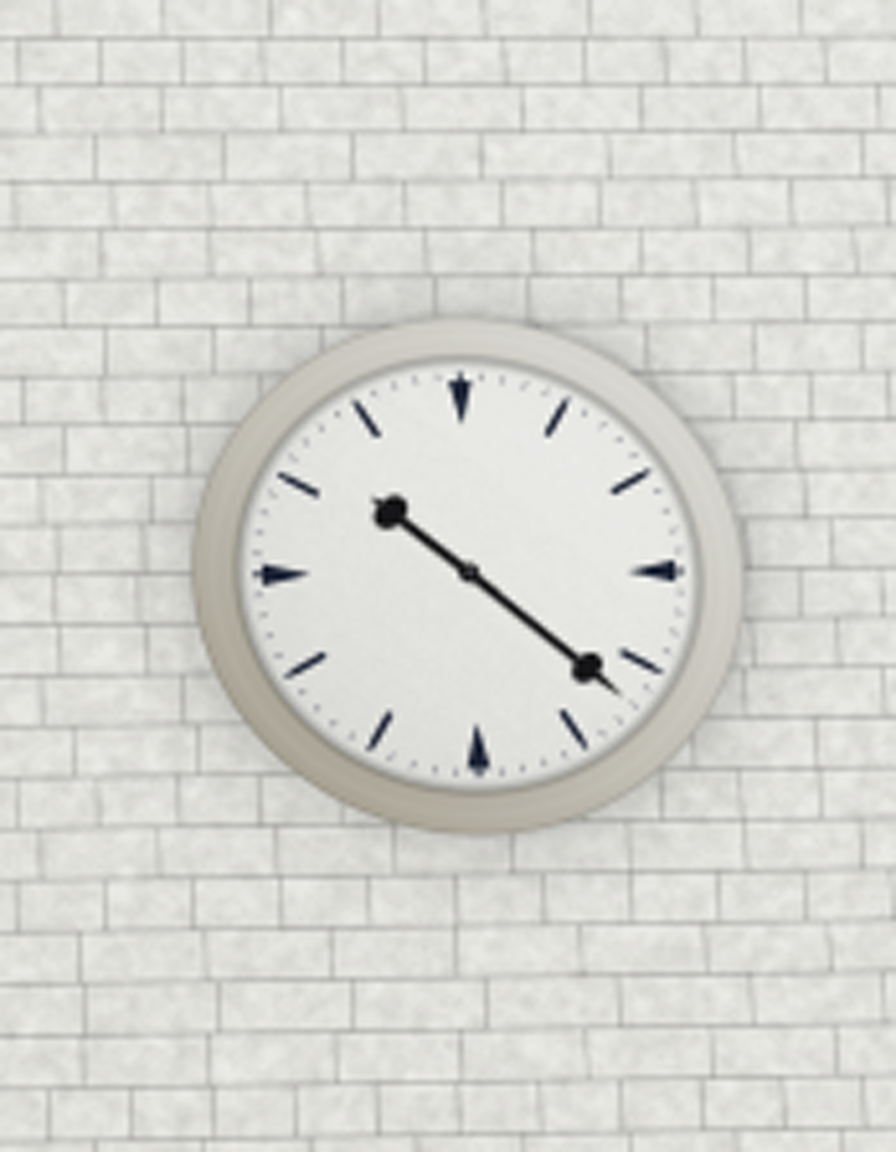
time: 10.22
